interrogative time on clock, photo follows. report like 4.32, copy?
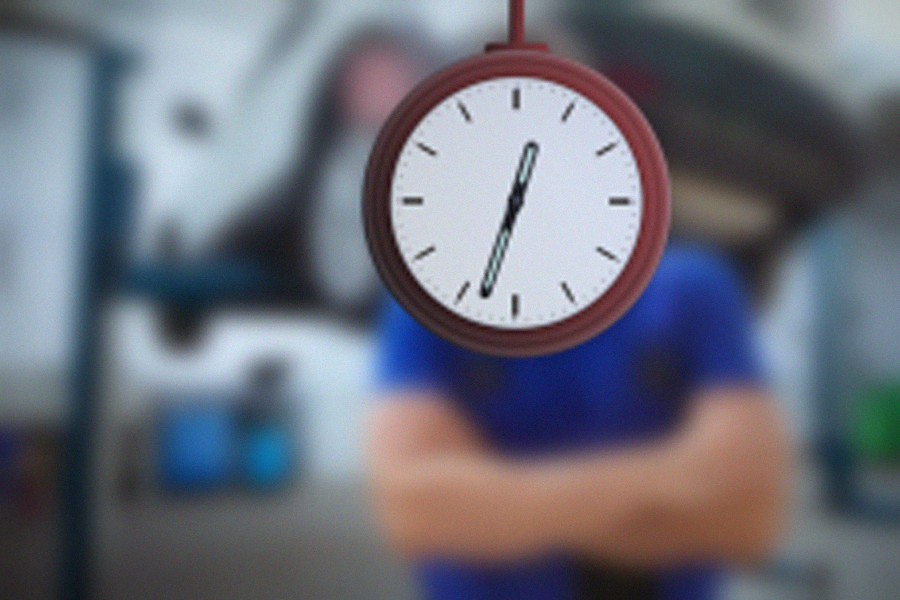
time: 12.33
